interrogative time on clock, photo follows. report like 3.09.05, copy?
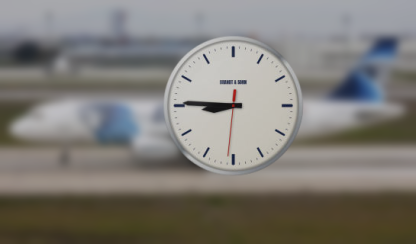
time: 8.45.31
